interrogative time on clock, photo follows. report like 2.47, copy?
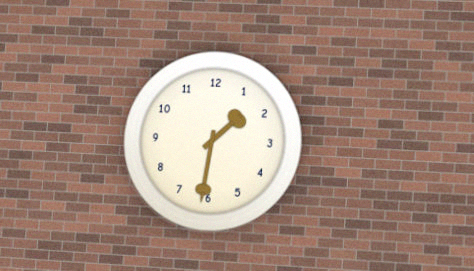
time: 1.31
